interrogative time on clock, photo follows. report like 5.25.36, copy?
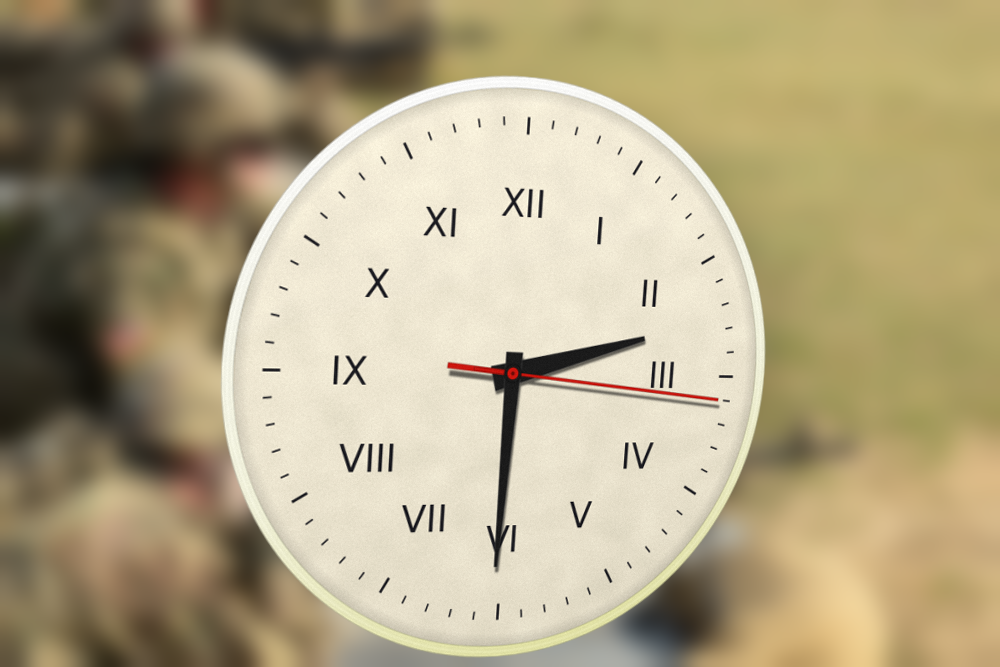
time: 2.30.16
